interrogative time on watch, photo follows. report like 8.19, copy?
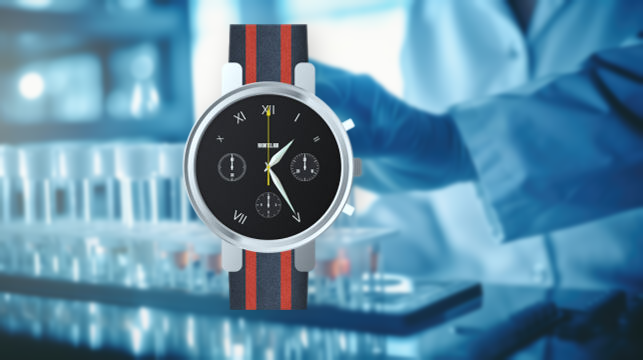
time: 1.25
